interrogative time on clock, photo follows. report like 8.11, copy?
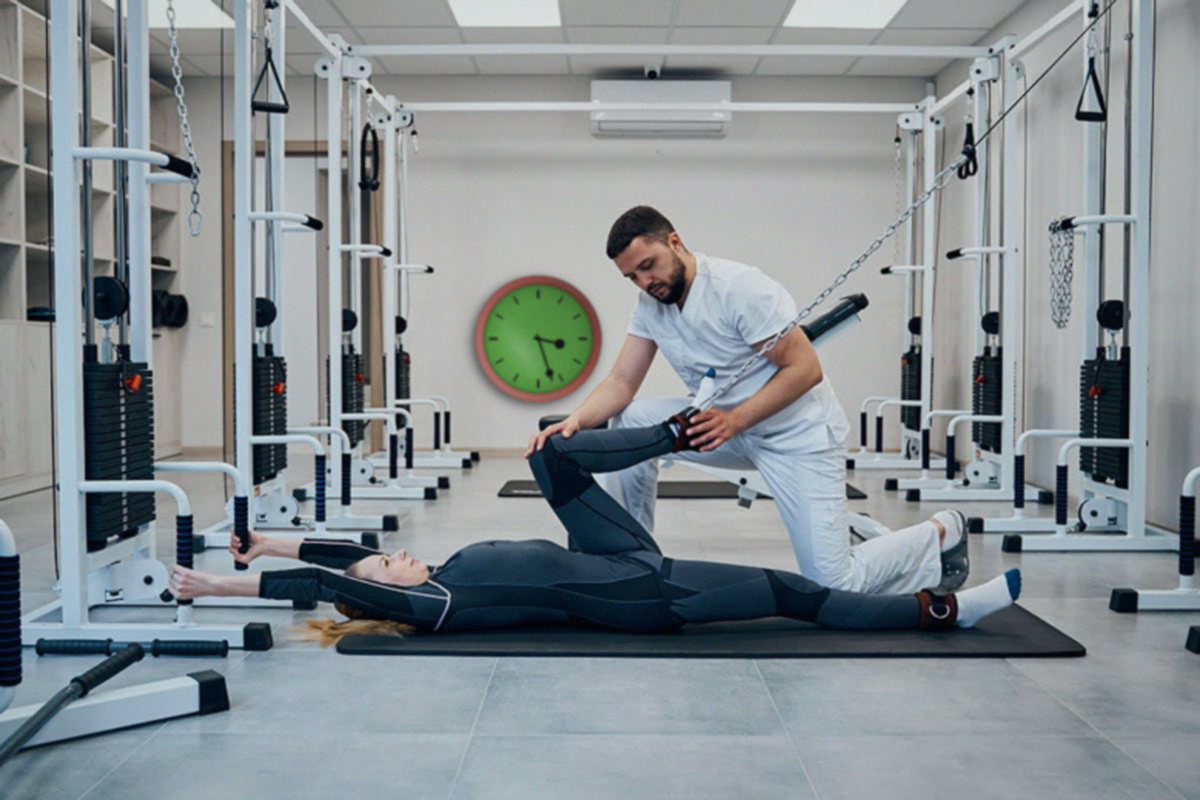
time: 3.27
